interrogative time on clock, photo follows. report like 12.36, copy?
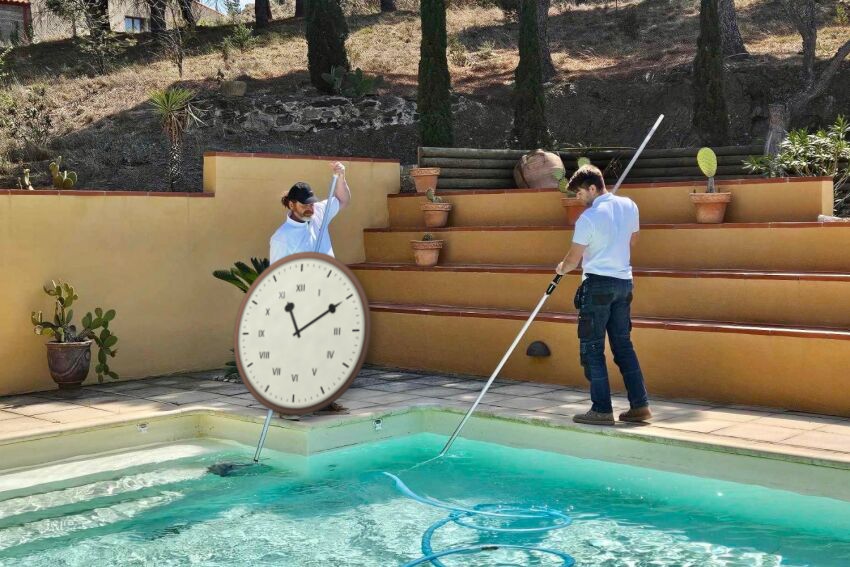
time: 11.10
